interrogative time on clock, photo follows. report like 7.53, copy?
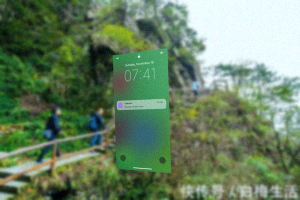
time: 7.41
